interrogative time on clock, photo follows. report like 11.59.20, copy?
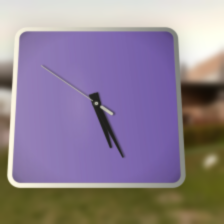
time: 5.25.51
